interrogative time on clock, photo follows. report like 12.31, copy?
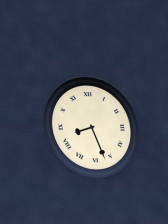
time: 8.27
